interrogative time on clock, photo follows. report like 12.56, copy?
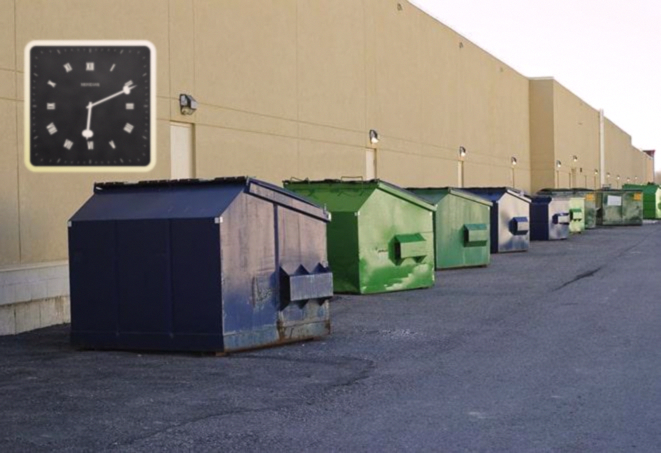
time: 6.11
